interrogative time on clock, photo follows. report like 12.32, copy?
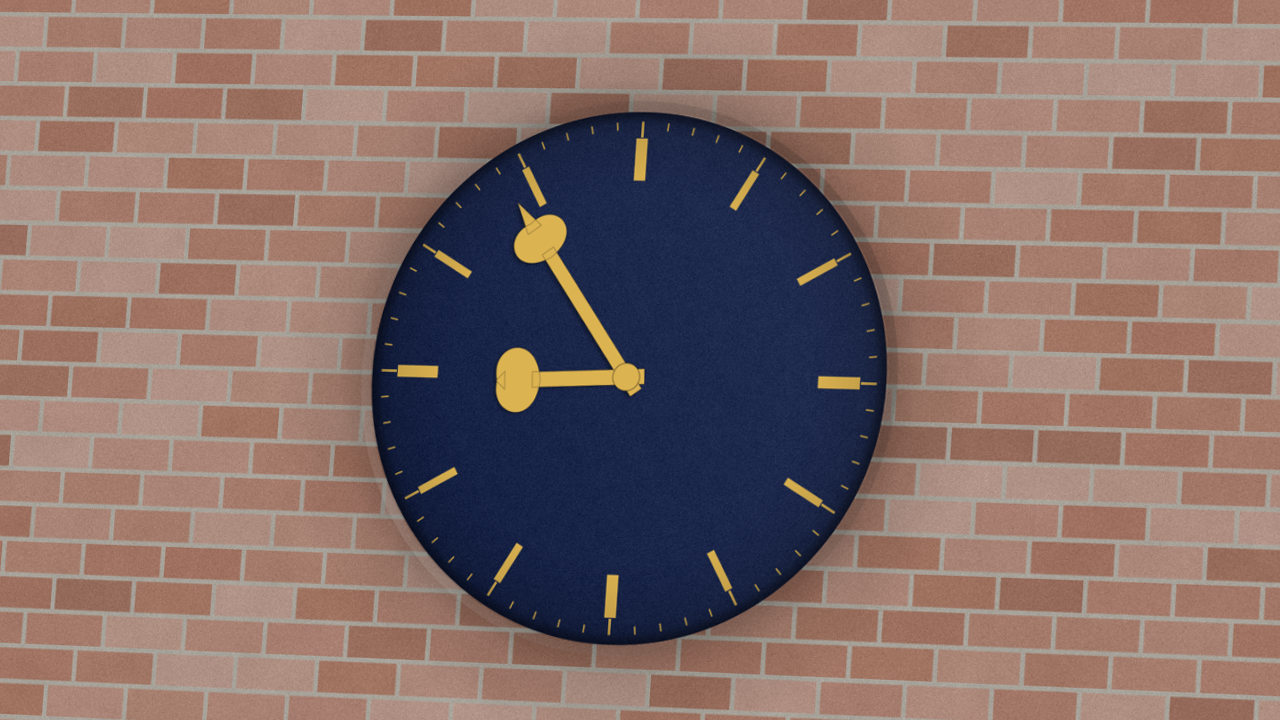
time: 8.54
